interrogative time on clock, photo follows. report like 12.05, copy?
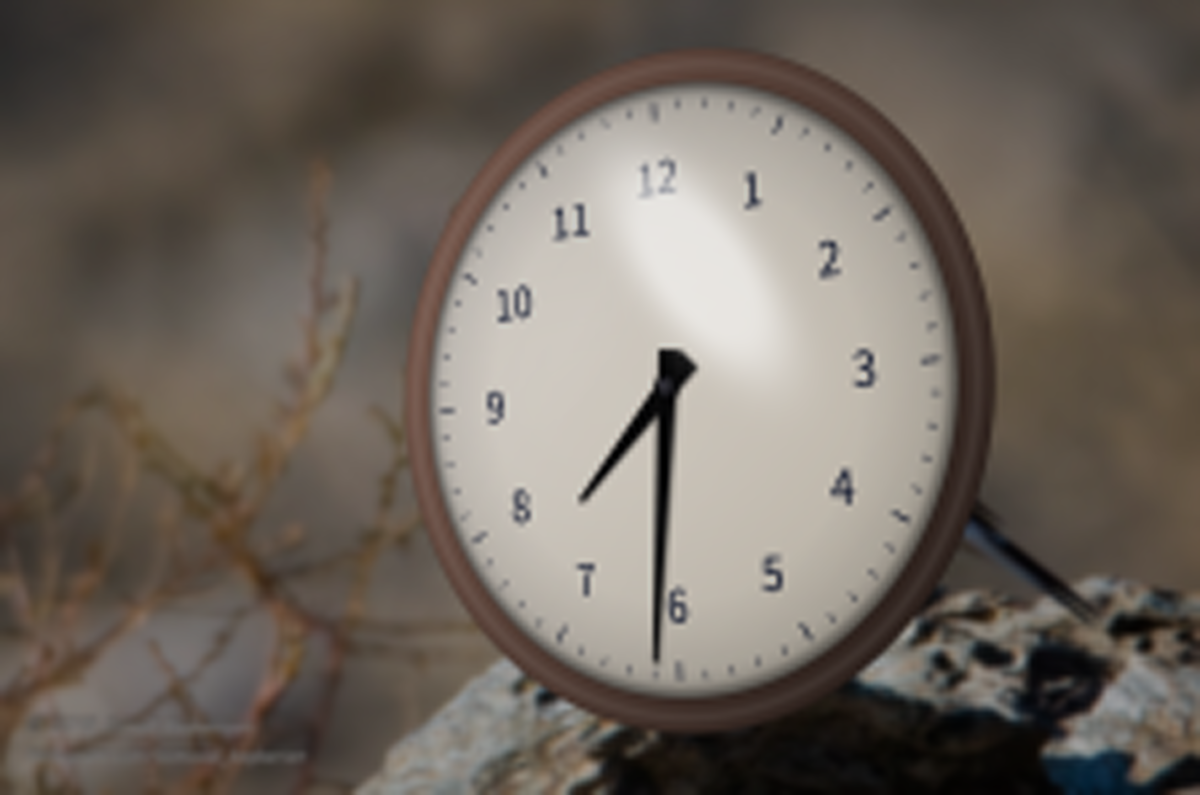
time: 7.31
